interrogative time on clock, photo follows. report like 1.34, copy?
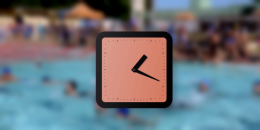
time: 1.19
